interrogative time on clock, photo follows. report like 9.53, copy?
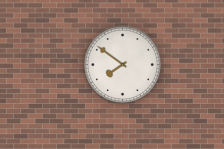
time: 7.51
